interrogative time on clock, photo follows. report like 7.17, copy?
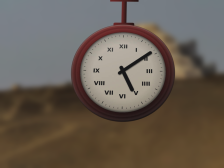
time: 5.09
